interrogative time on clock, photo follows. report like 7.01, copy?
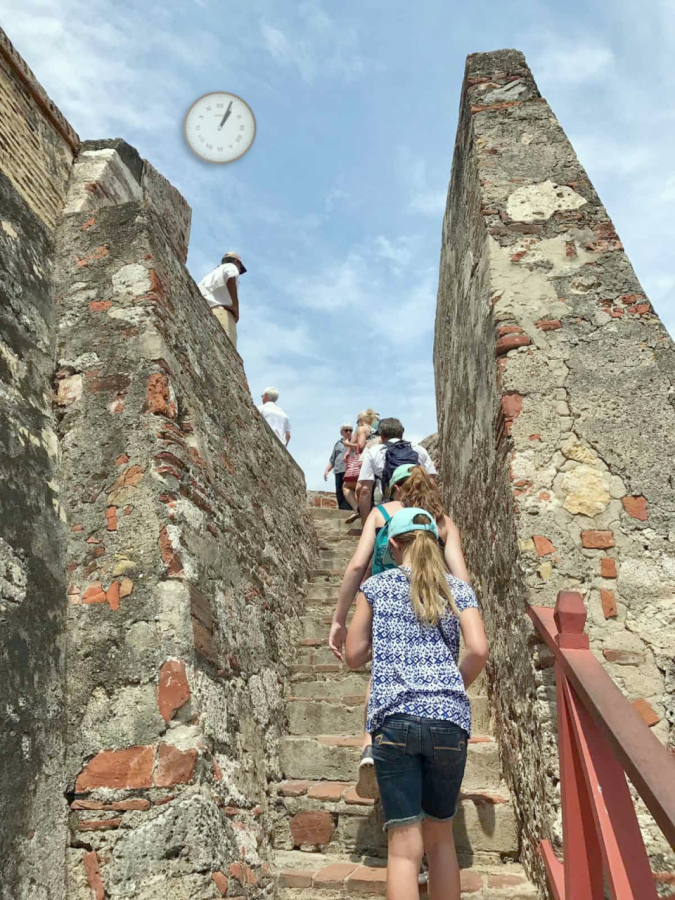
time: 1.04
